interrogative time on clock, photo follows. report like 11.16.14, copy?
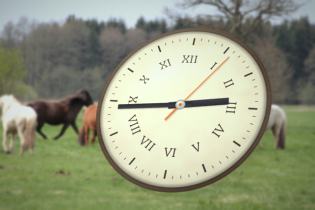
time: 2.44.06
